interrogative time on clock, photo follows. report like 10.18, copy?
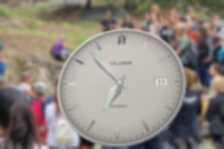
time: 6.53
